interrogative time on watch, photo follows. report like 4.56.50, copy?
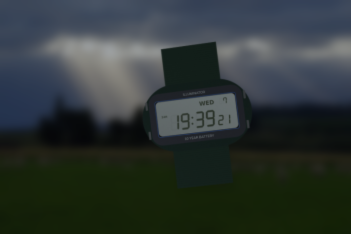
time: 19.39.21
